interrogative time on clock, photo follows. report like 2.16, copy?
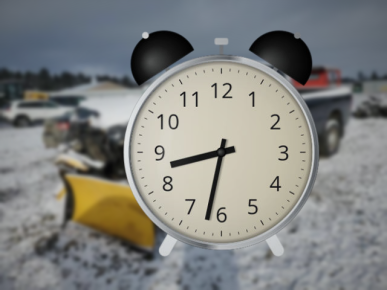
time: 8.32
